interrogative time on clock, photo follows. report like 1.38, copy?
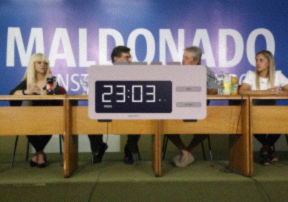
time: 23.03
